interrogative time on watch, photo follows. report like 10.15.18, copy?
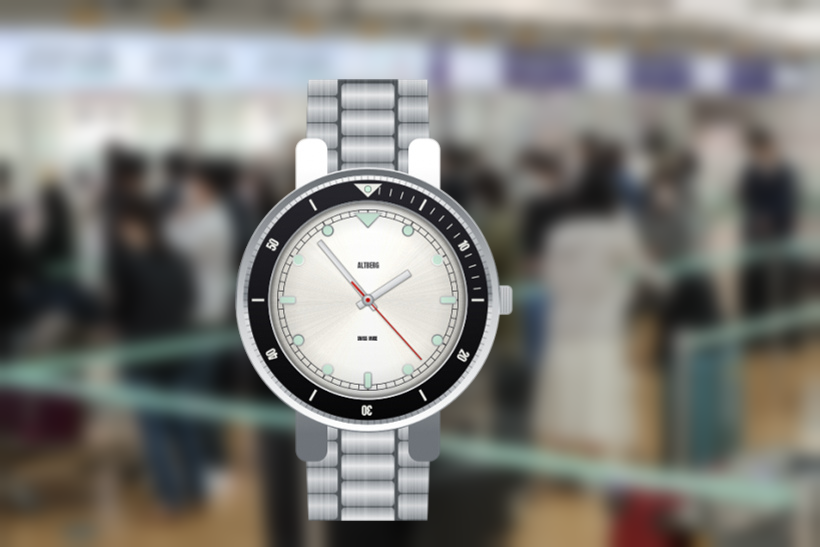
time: 1.53.23
